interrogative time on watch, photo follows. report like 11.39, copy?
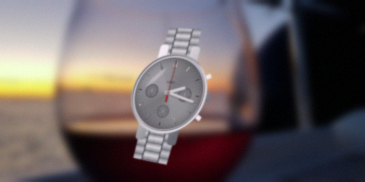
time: 2.17
